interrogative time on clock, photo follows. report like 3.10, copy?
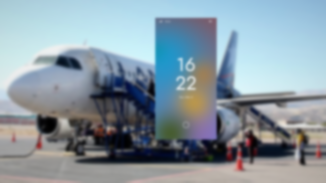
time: 16.22
